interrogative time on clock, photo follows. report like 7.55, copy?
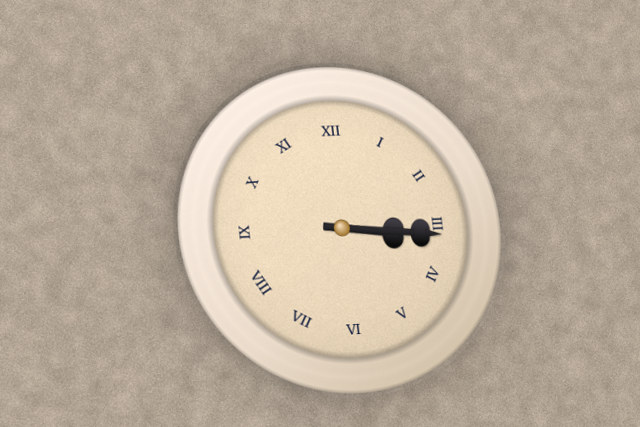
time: 3.16
